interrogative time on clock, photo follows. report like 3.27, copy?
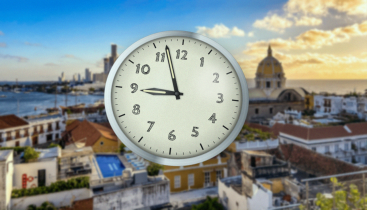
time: 8.57
